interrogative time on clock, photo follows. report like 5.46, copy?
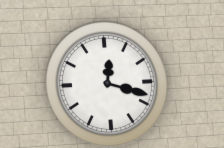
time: 12.18
